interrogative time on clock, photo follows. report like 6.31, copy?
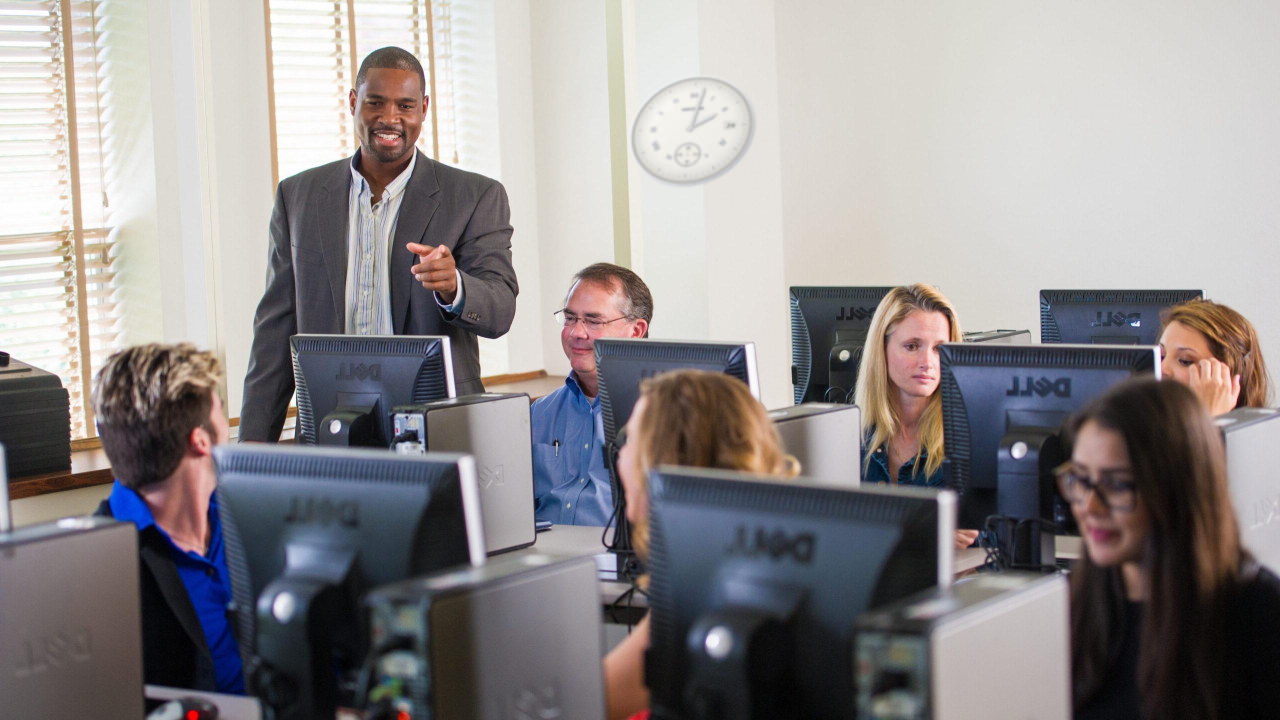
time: 2.02
